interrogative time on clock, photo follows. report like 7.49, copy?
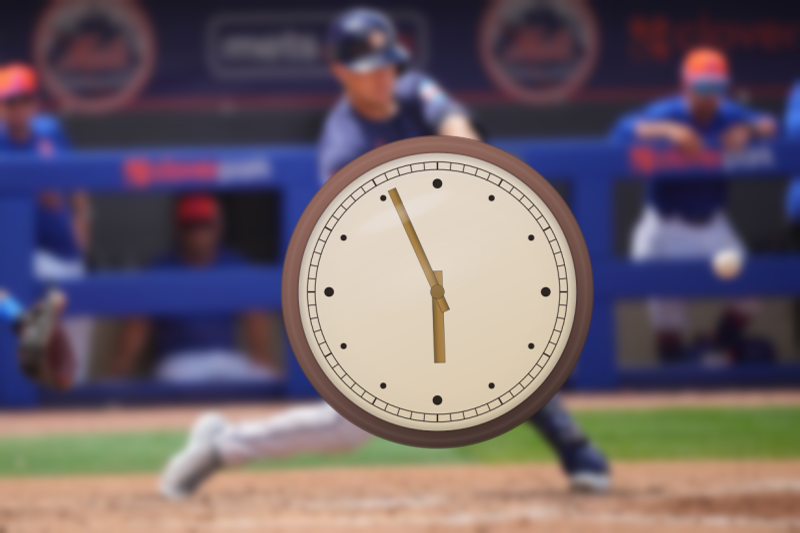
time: 5.56
